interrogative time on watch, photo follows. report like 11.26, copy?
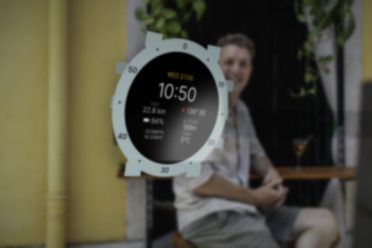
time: 10.50
